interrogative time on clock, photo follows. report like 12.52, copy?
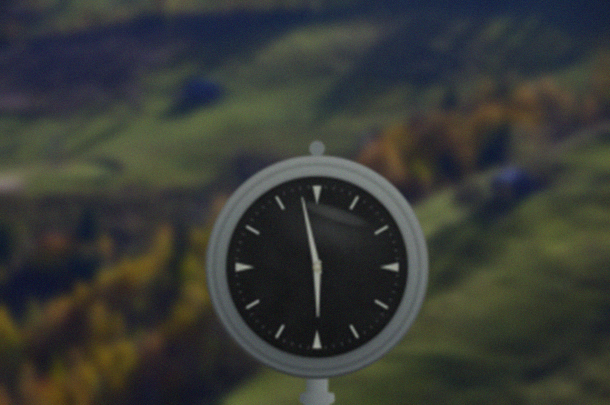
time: 5.58
